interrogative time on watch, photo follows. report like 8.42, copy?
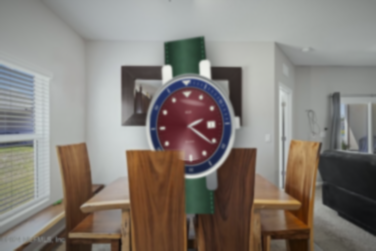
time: 2.21
